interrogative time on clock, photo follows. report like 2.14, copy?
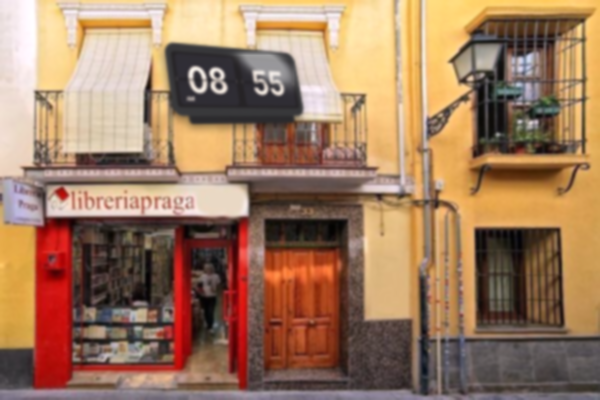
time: 8.55
